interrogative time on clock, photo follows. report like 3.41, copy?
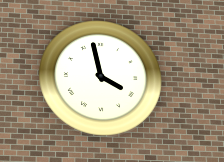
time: 3.58
